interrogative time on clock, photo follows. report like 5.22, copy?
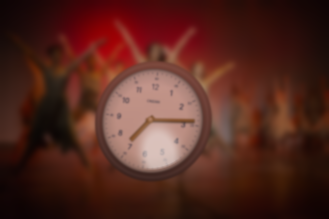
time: 7.14
